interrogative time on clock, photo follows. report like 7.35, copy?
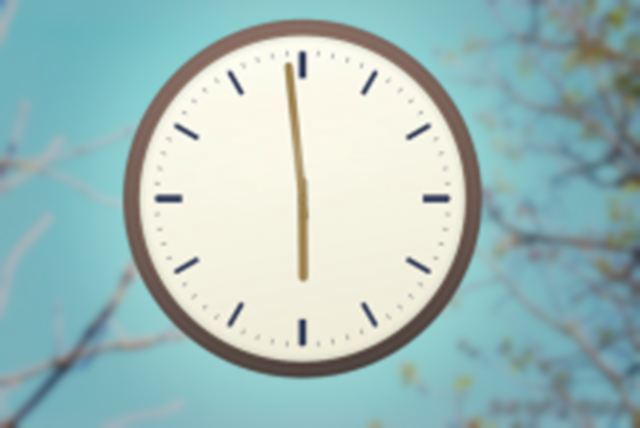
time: 5.59
